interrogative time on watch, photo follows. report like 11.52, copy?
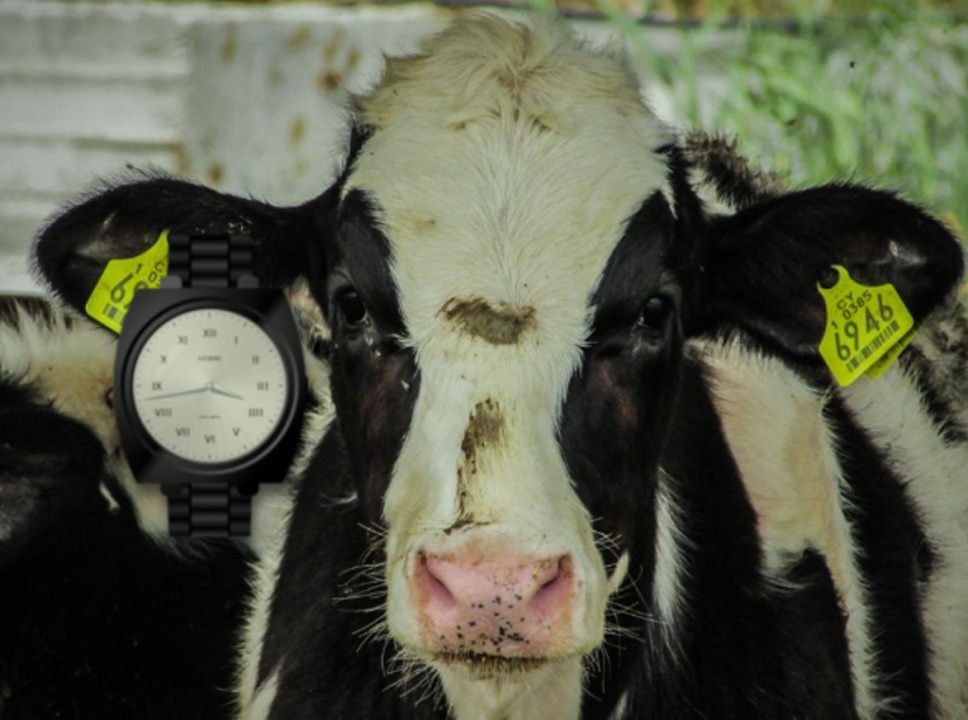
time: 3.43
